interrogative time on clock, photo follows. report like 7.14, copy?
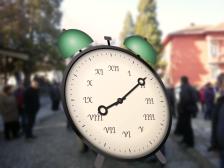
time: 8.09
